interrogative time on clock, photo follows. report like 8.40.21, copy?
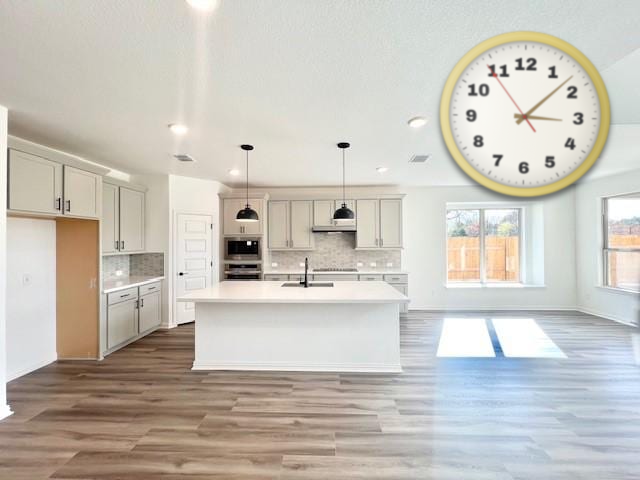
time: 3.07.54
